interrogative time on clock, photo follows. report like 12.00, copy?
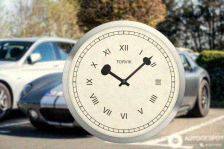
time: 10.08
